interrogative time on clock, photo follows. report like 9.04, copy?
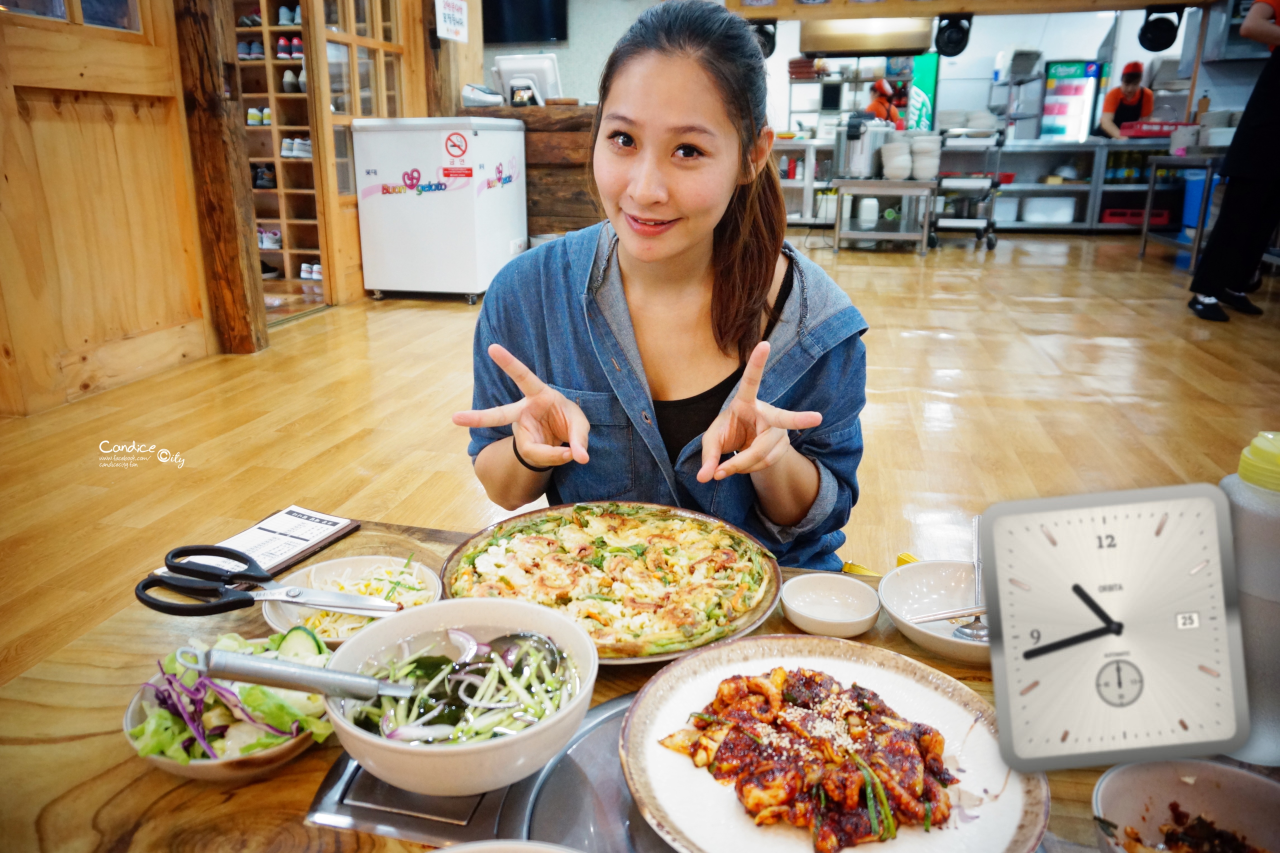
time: 10.43
